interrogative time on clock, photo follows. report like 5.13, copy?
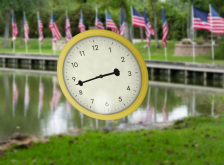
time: 2.43
